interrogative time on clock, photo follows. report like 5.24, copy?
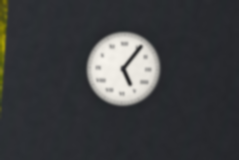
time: 5.06
